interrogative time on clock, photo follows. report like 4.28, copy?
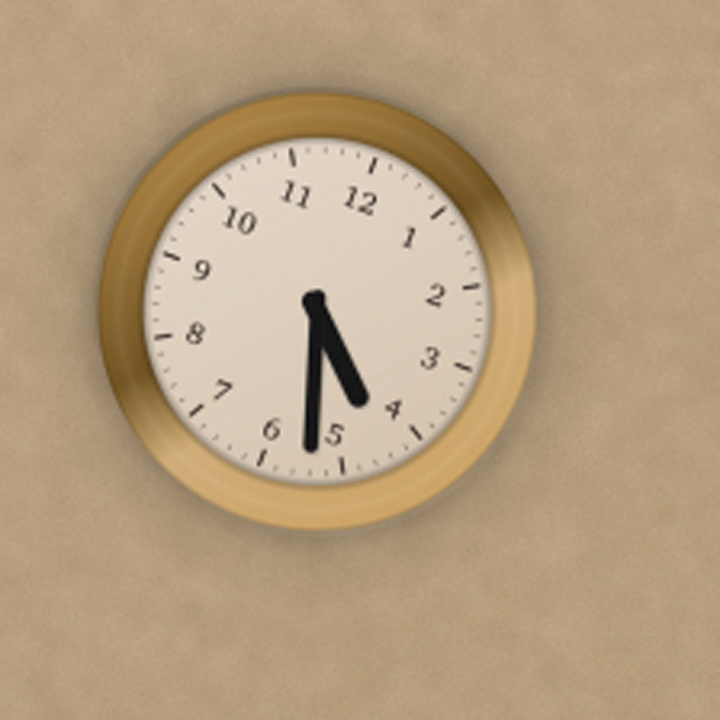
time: 4.27
